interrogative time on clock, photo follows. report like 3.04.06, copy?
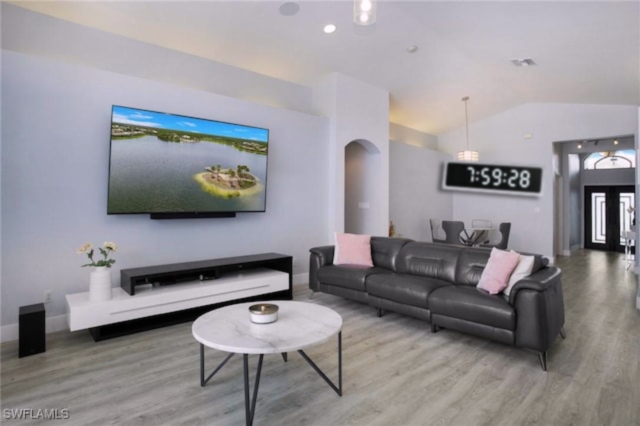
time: 7.59.28
